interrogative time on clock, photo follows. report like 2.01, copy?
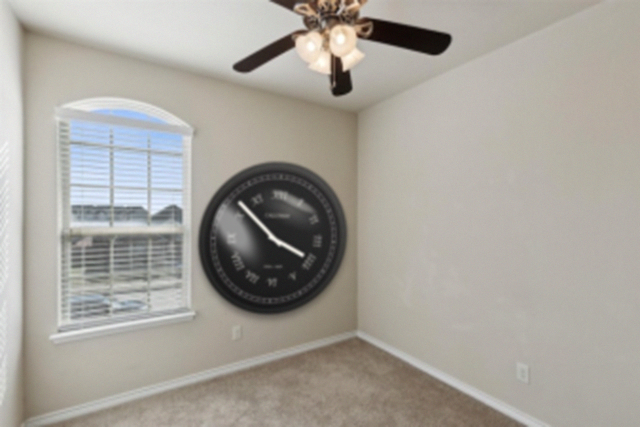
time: 3.52
